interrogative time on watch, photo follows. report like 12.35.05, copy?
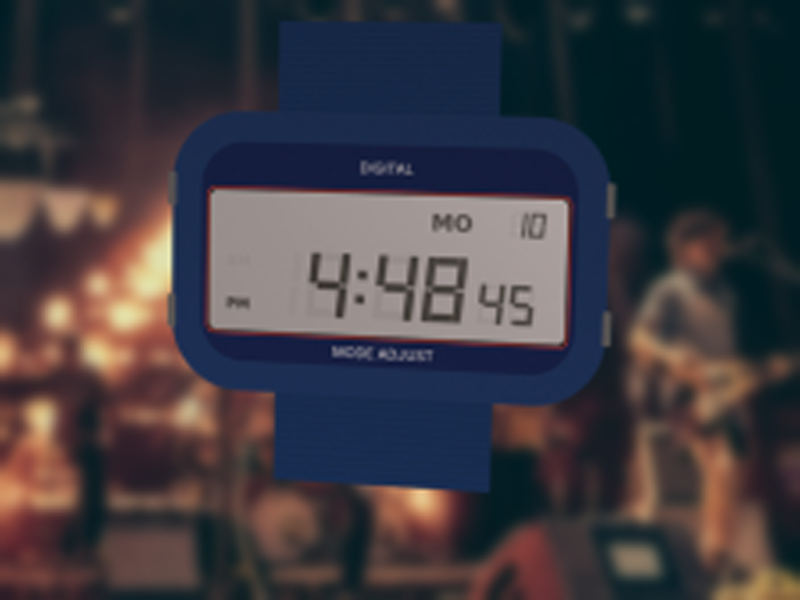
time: 4.48.45
